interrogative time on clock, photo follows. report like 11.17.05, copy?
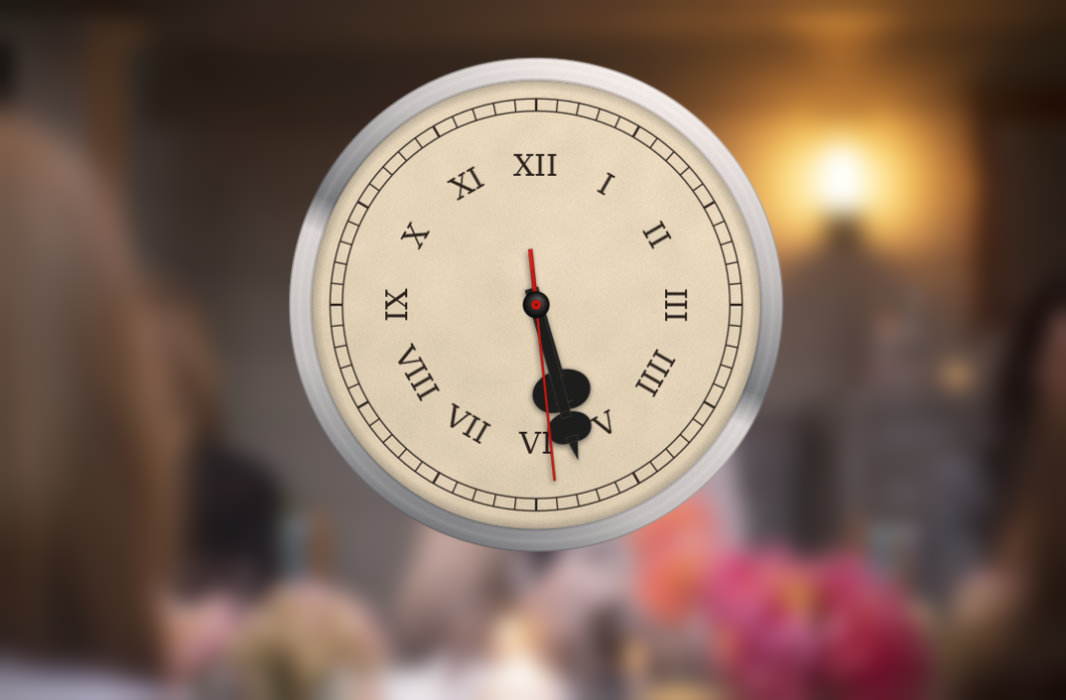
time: 5.27.29
